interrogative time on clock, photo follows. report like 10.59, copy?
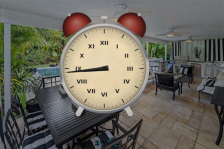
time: 8.44
